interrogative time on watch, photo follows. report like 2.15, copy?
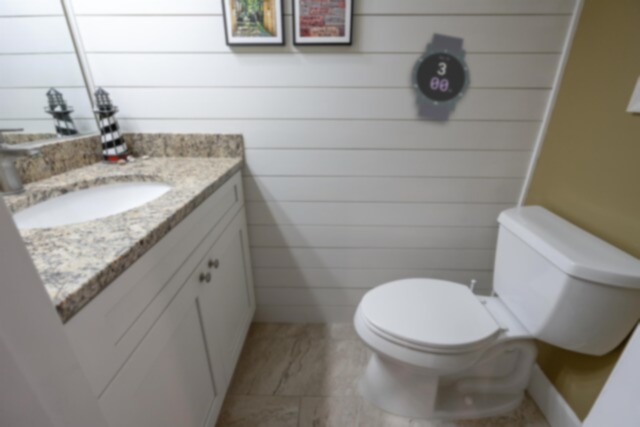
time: 3.00
